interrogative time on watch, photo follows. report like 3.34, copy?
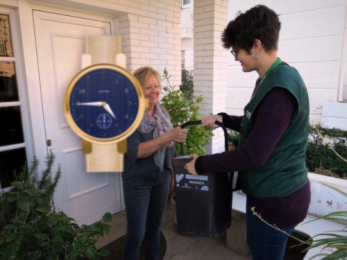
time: 4.45
